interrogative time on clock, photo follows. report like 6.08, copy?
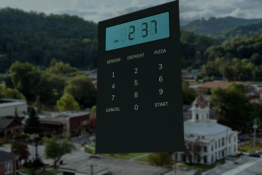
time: 2.37
